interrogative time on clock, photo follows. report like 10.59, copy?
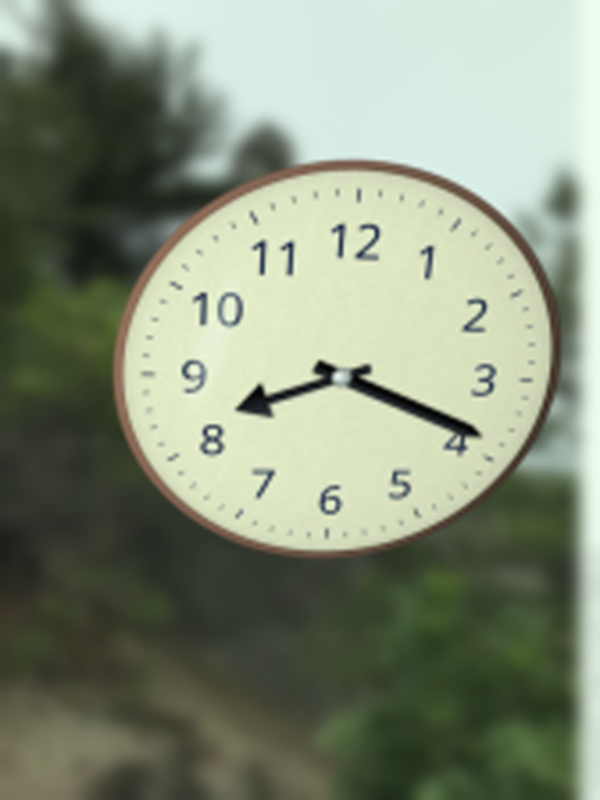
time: 8.19
